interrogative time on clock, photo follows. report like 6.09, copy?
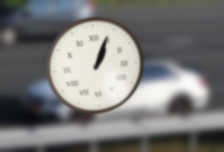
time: 1.04
